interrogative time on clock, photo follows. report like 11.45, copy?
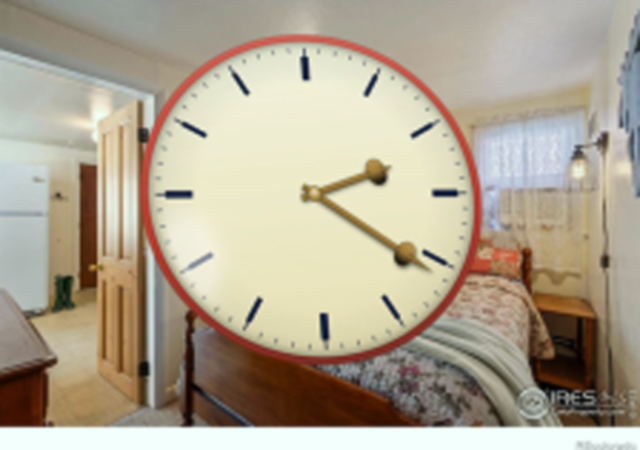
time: 2.21
